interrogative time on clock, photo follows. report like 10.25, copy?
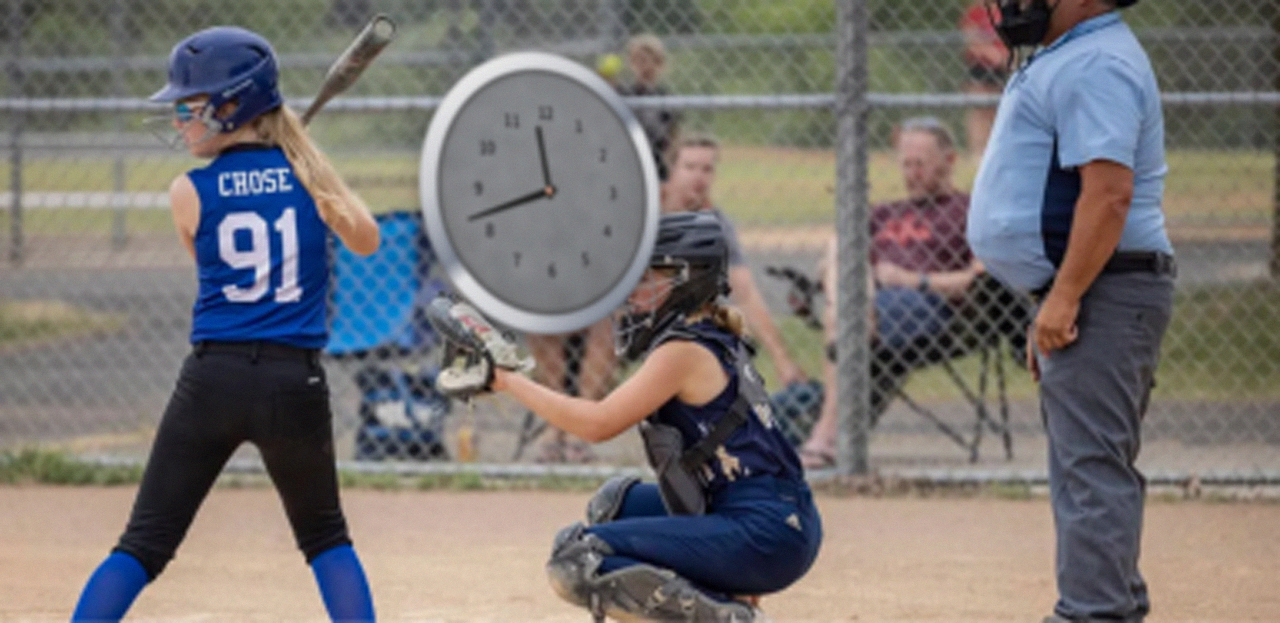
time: 11.42
